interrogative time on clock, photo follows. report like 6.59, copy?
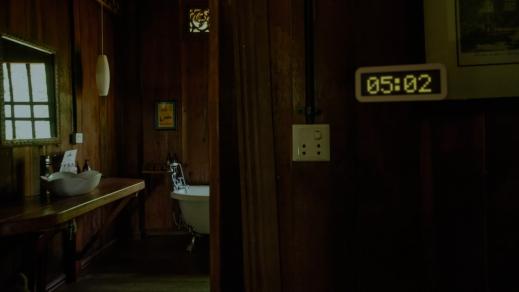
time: 5.02
